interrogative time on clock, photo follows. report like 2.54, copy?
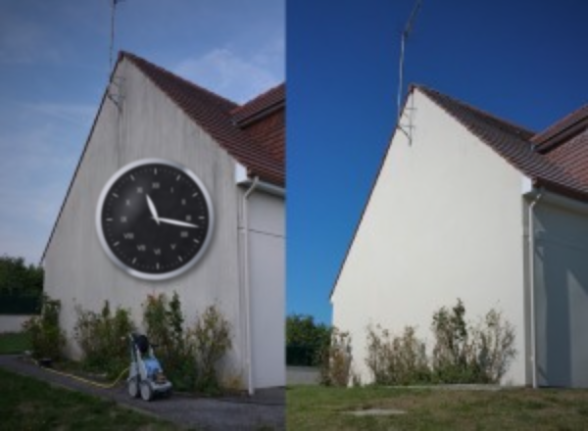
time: 11.17
